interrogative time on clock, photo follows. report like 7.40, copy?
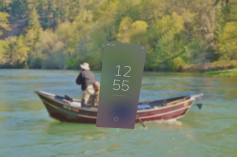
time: 12.55
